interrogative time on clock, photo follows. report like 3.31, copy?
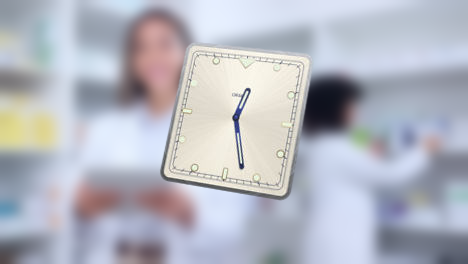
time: 12.27
